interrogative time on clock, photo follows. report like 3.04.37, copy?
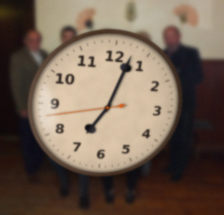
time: 7.02.43
